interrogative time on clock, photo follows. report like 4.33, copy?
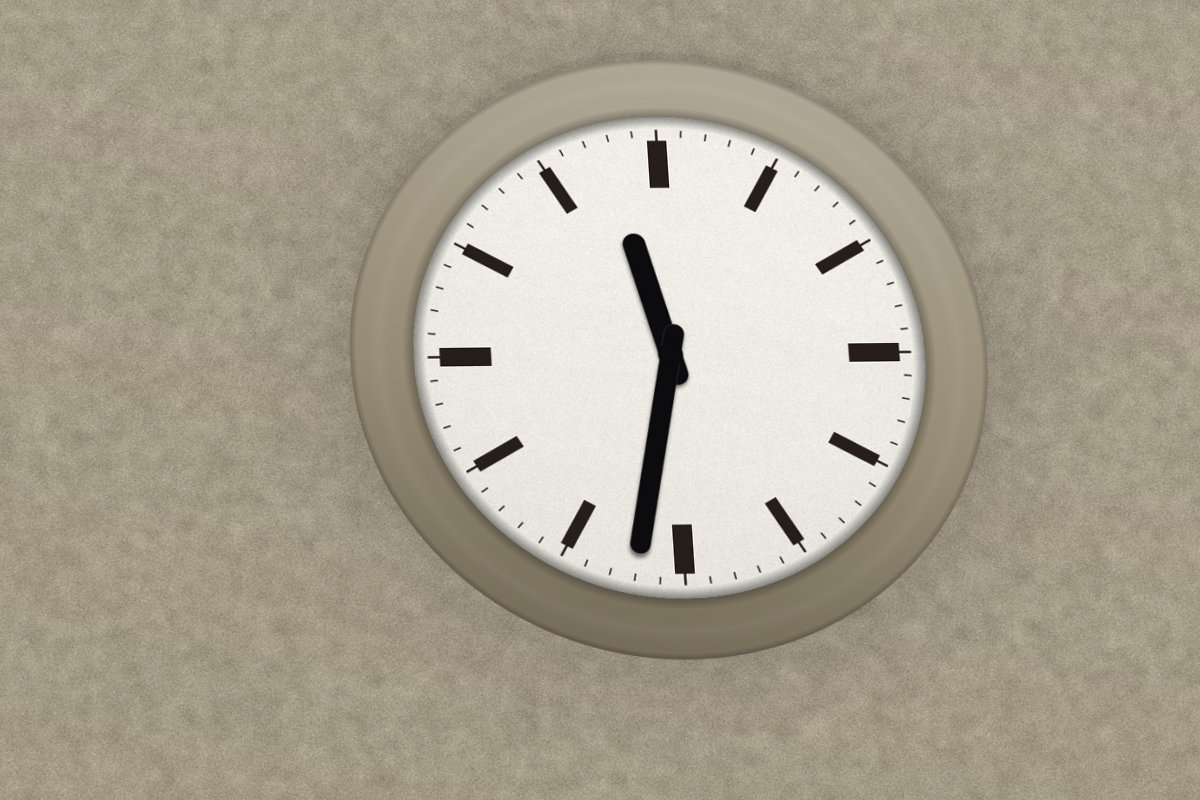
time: 11.32
